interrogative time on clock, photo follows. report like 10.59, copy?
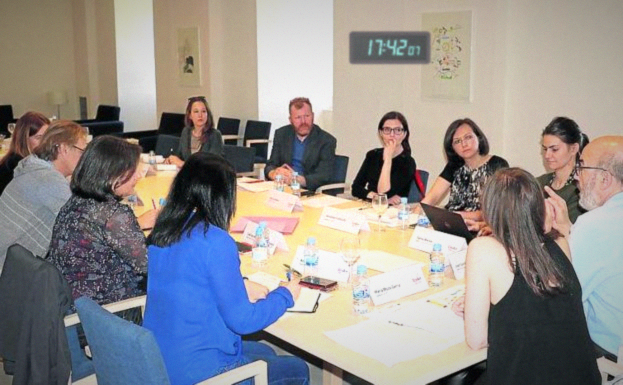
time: 17.42
